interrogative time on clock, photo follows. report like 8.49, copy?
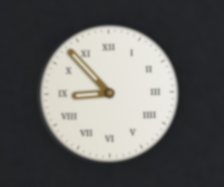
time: 8.53
